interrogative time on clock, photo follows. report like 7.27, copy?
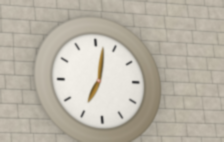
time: 7.02
